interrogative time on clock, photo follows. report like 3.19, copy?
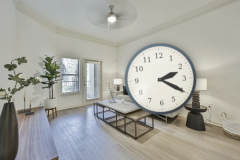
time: 2.20
